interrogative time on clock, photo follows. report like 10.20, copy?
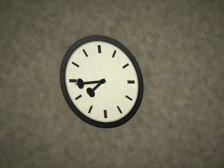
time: 7.44
